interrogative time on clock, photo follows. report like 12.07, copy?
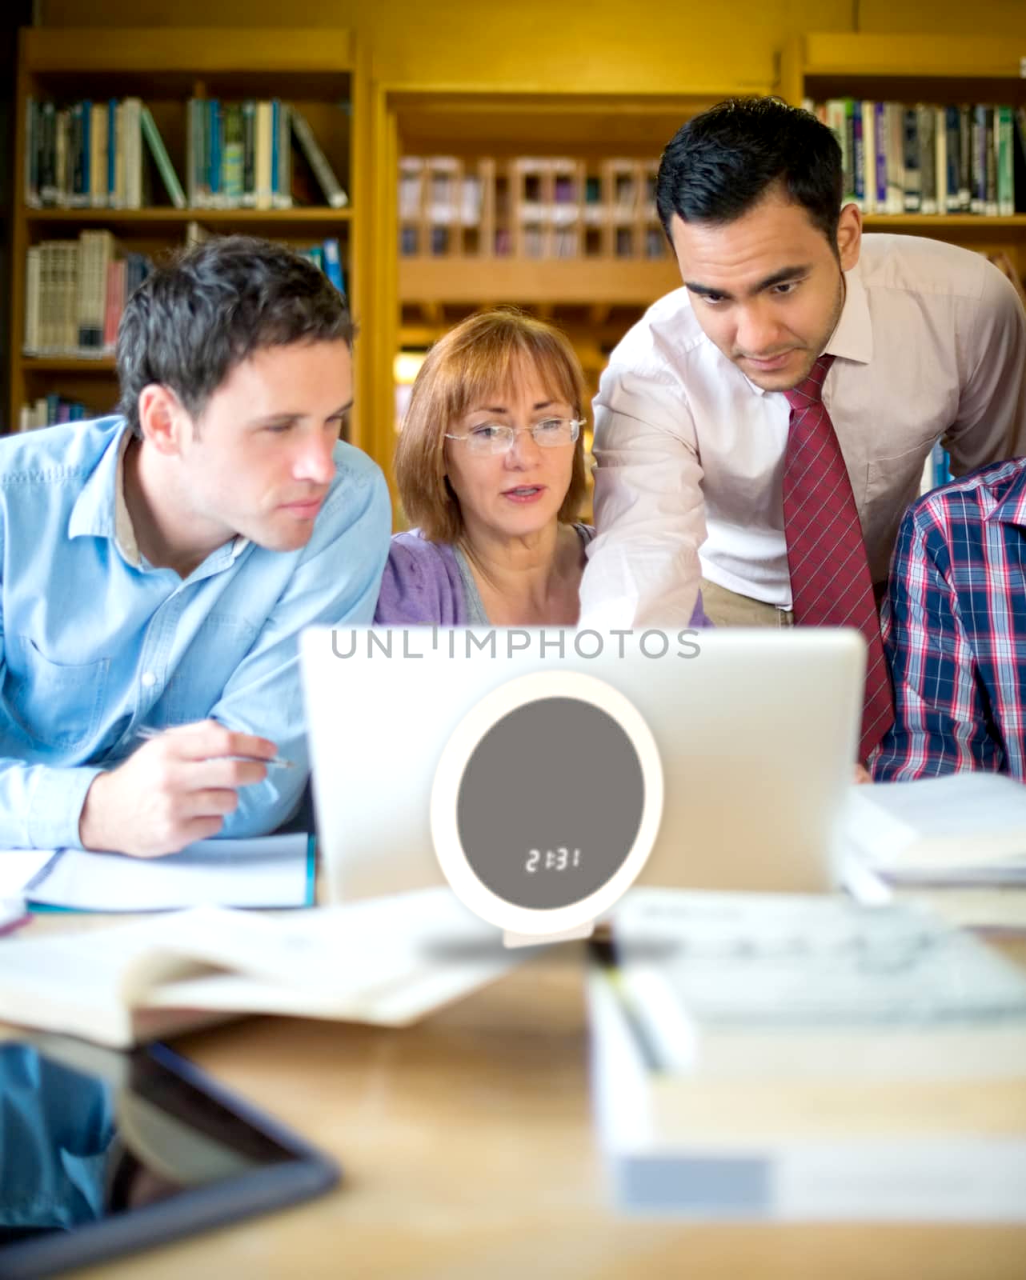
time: 21.31
